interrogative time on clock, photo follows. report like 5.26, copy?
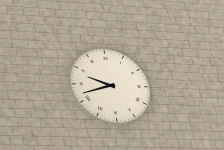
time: 9.42
